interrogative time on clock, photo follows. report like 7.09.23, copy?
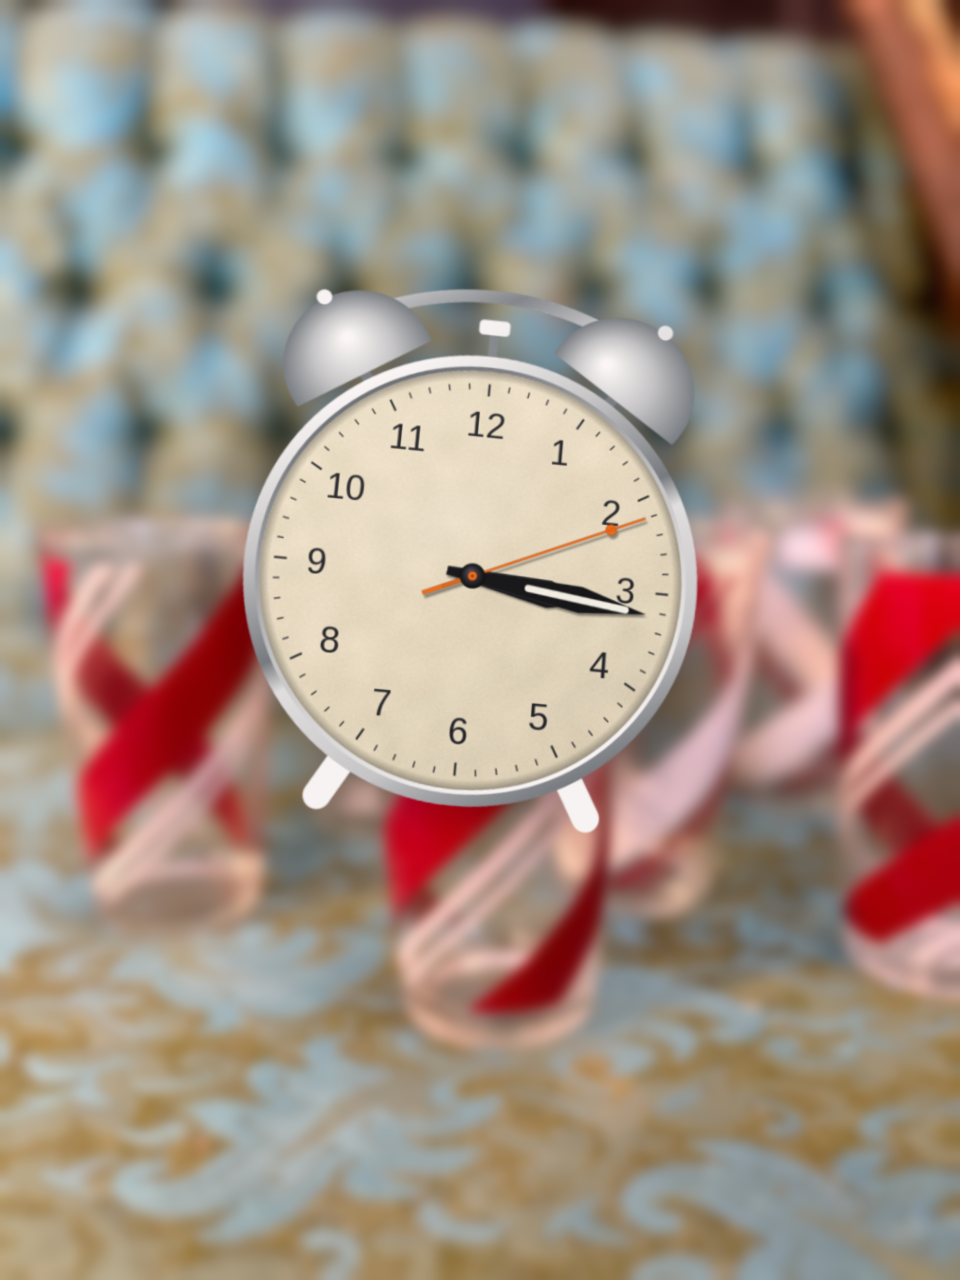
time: 3.16.11
